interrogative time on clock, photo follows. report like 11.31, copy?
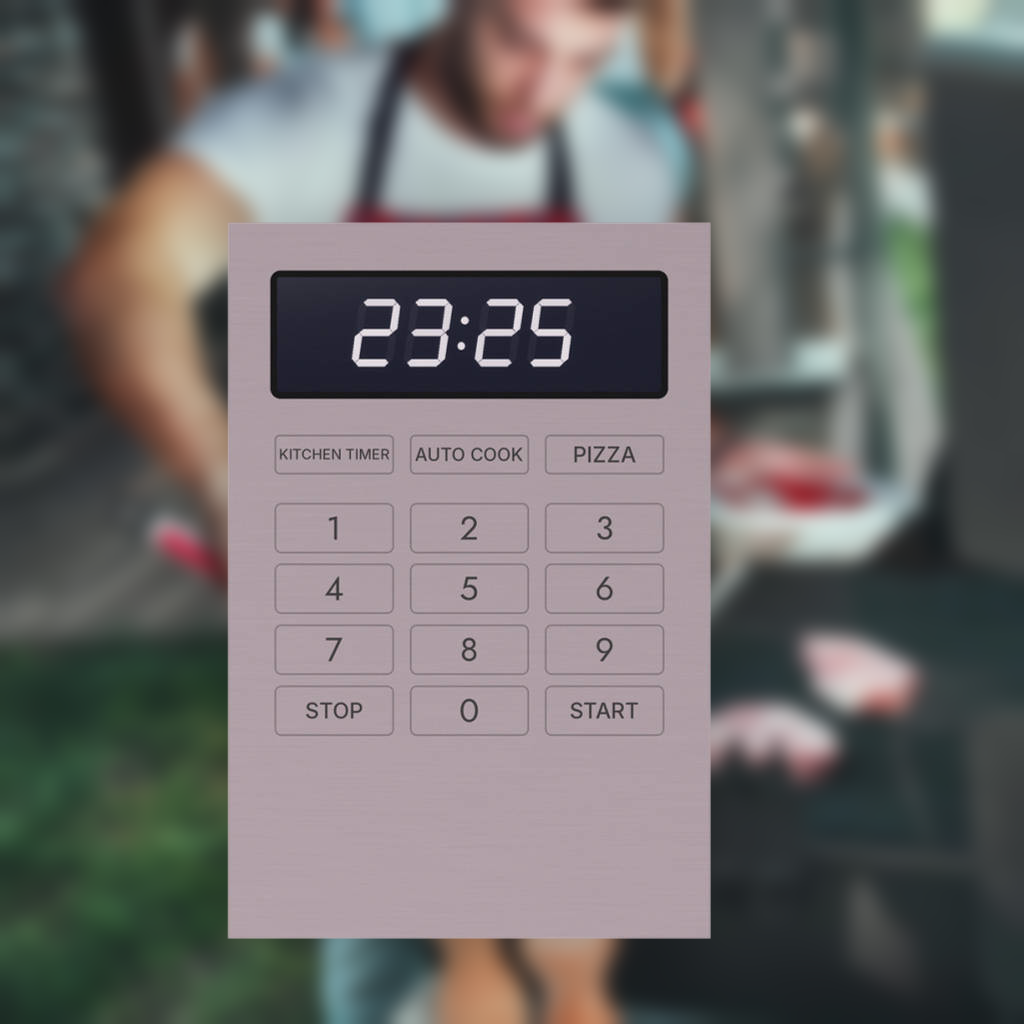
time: 23.25
